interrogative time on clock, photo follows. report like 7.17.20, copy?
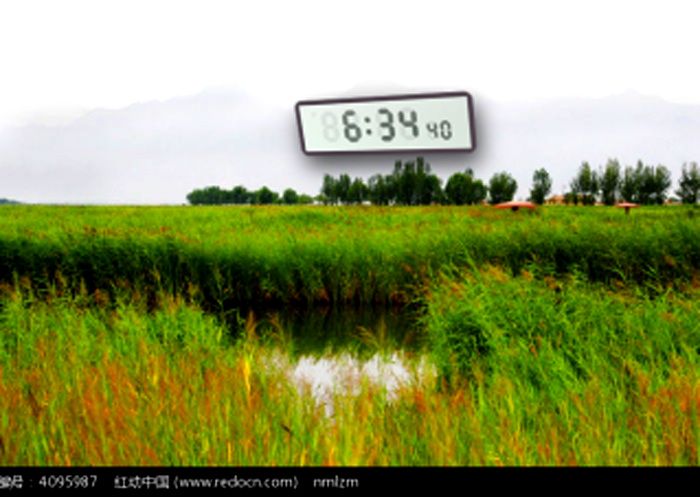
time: 6.34.40
